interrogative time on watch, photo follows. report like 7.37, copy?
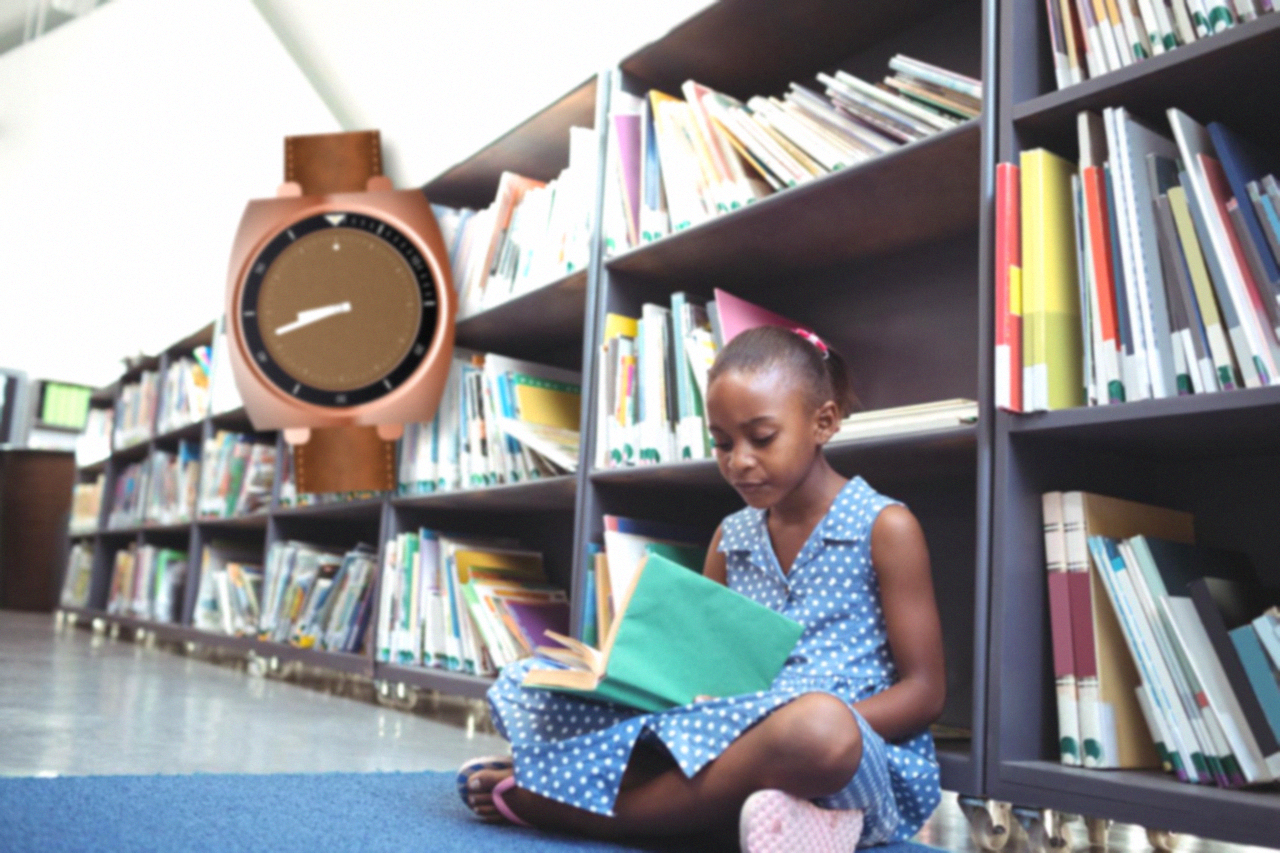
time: 8.42
